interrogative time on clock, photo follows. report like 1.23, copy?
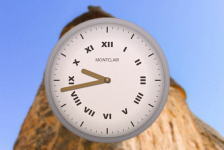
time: 9.43
